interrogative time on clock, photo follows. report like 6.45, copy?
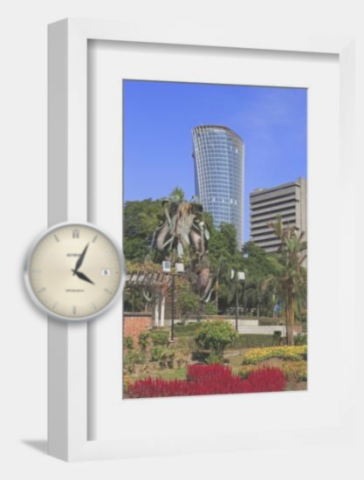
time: 4.04
